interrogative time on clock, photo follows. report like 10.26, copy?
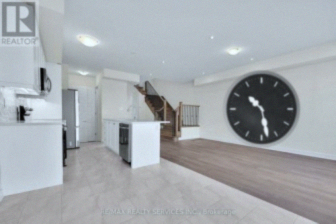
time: 10.28
